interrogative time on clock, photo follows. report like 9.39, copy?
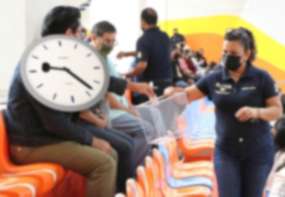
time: 9.23
